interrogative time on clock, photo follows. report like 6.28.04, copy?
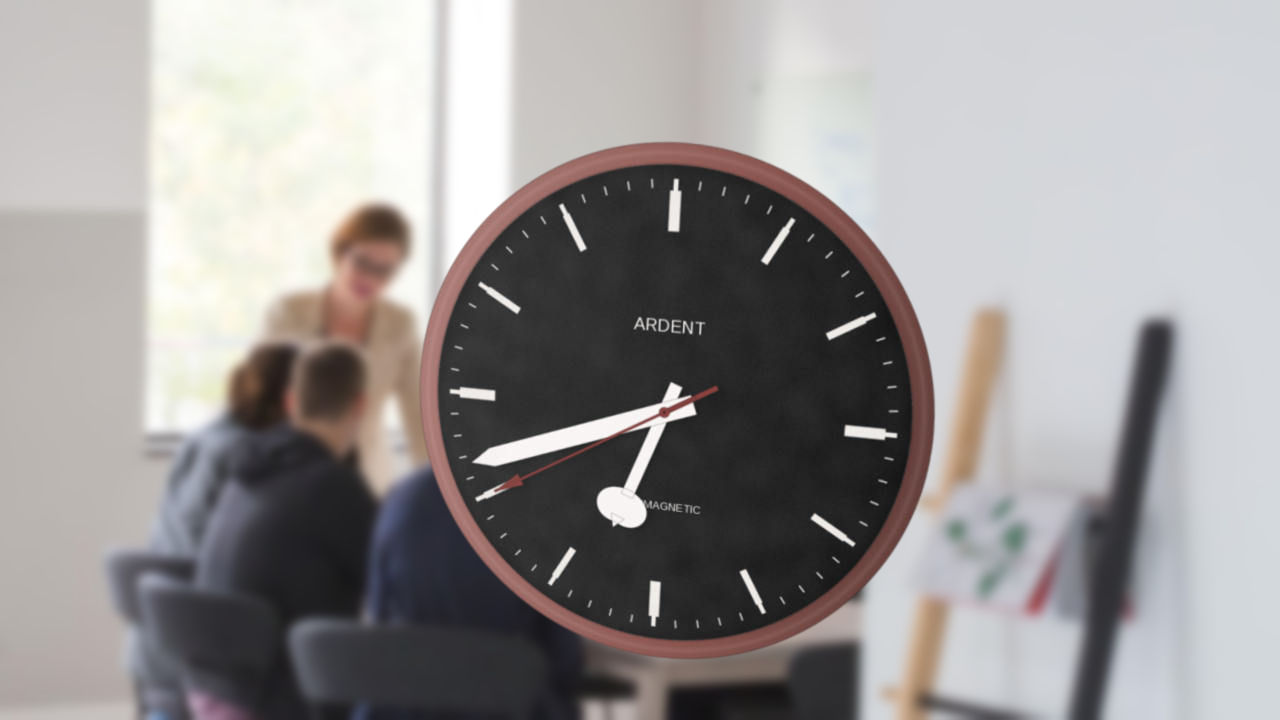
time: 6.41.40
